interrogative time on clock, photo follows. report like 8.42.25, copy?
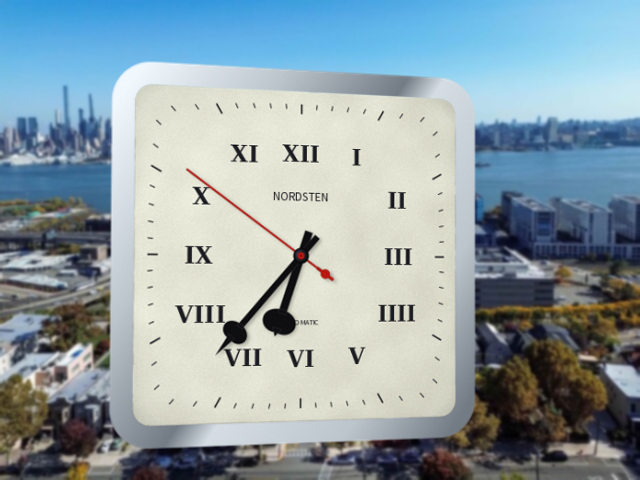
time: 6.36.51
